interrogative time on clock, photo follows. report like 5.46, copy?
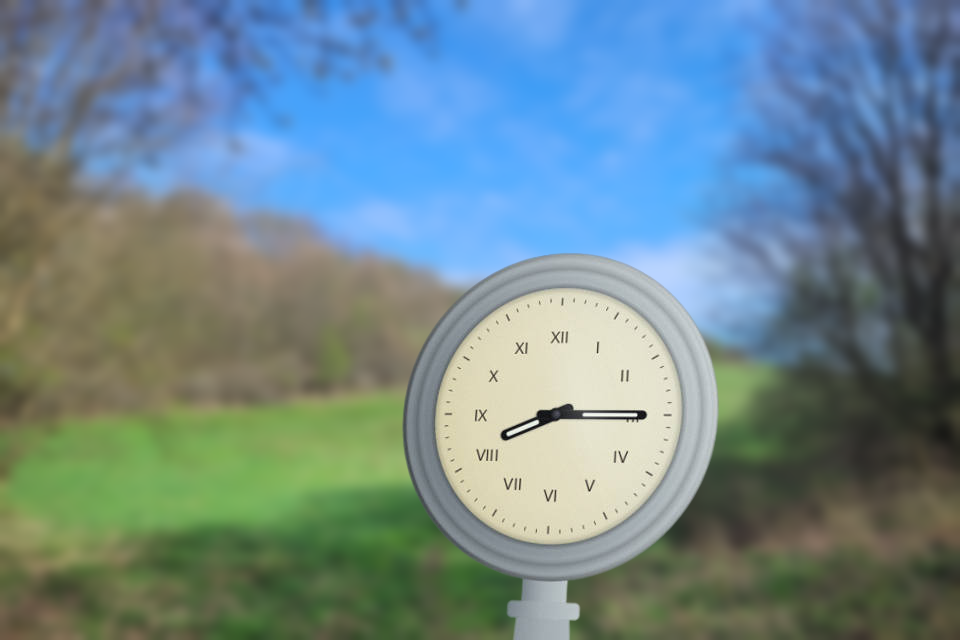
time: 8.15
